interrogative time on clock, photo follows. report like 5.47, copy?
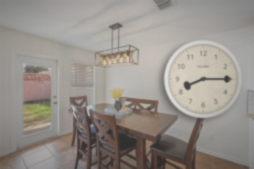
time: 8.15
